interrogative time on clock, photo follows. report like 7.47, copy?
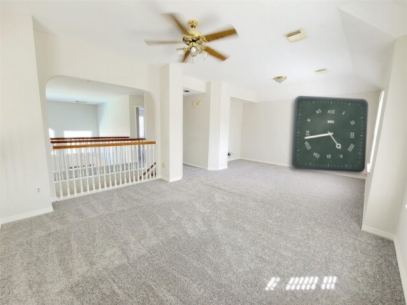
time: 4.43
